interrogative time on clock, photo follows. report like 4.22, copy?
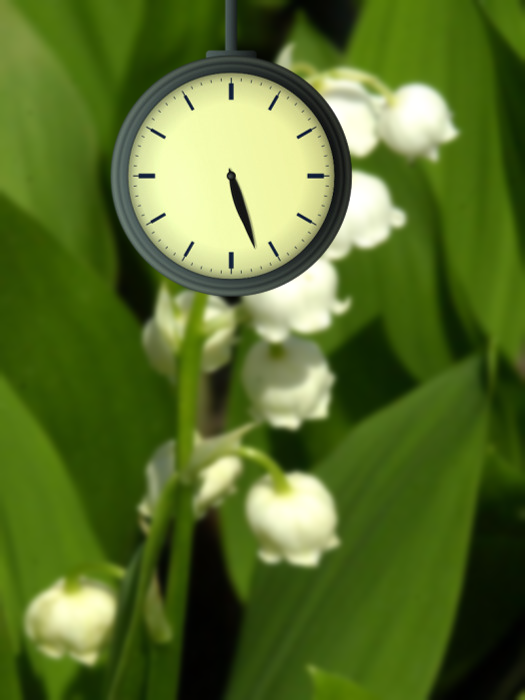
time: 5.27
